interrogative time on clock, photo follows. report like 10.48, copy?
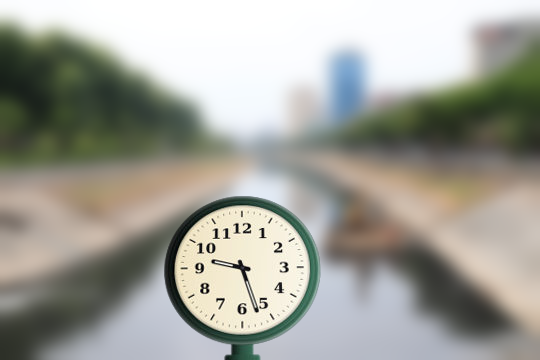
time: 9.27
